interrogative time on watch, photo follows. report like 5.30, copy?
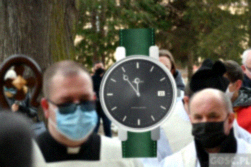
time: 11.54
